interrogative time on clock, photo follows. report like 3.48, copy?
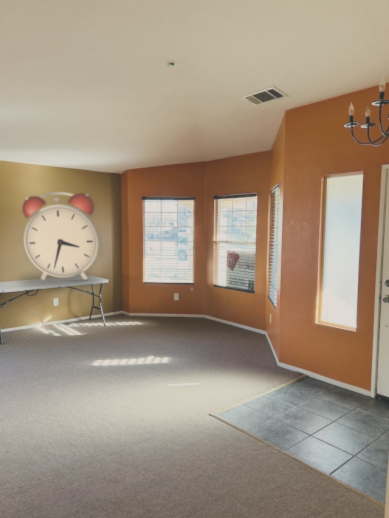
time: 3.33
